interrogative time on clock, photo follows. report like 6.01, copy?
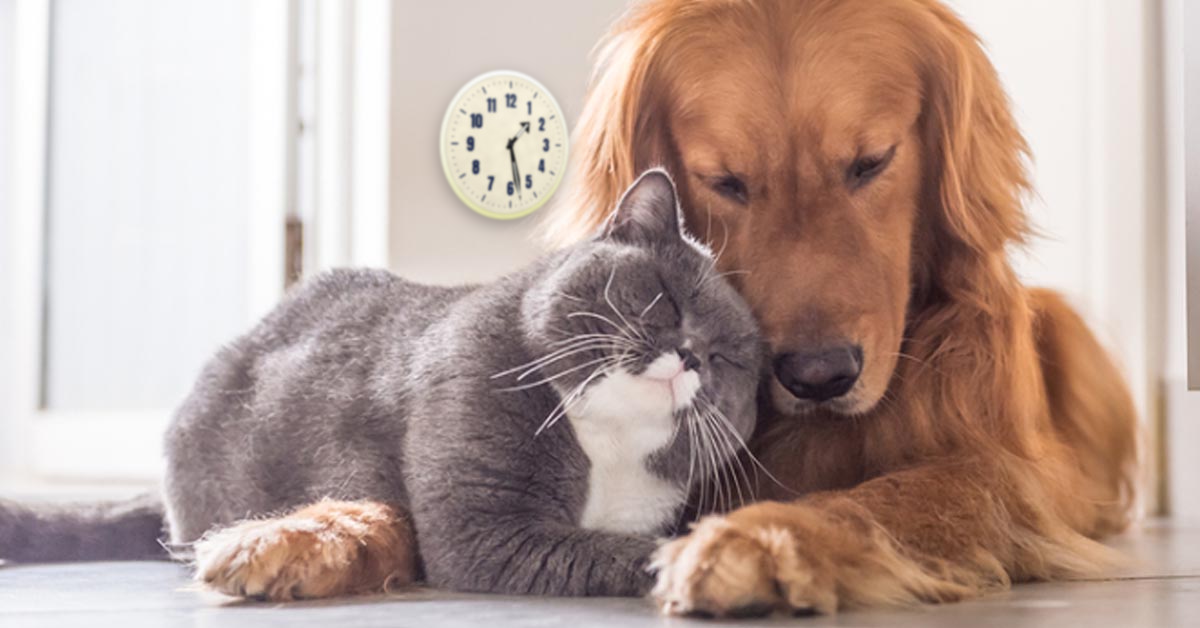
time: 1.28
